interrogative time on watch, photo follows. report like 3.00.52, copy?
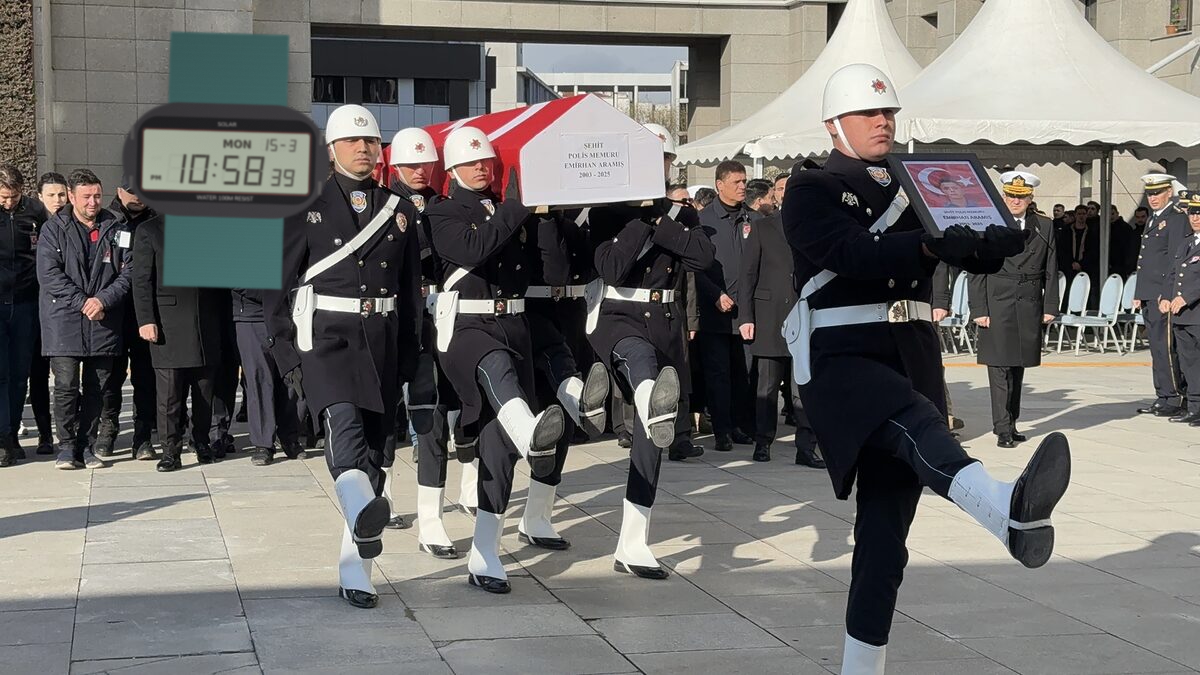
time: 10.58.39
